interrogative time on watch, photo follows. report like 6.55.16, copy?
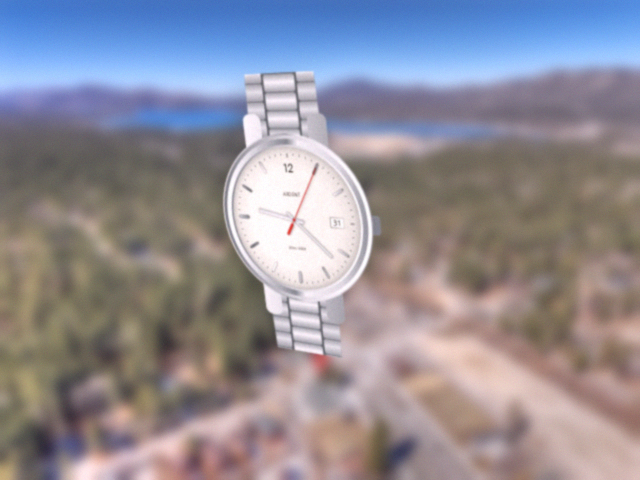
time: 9.22.05
